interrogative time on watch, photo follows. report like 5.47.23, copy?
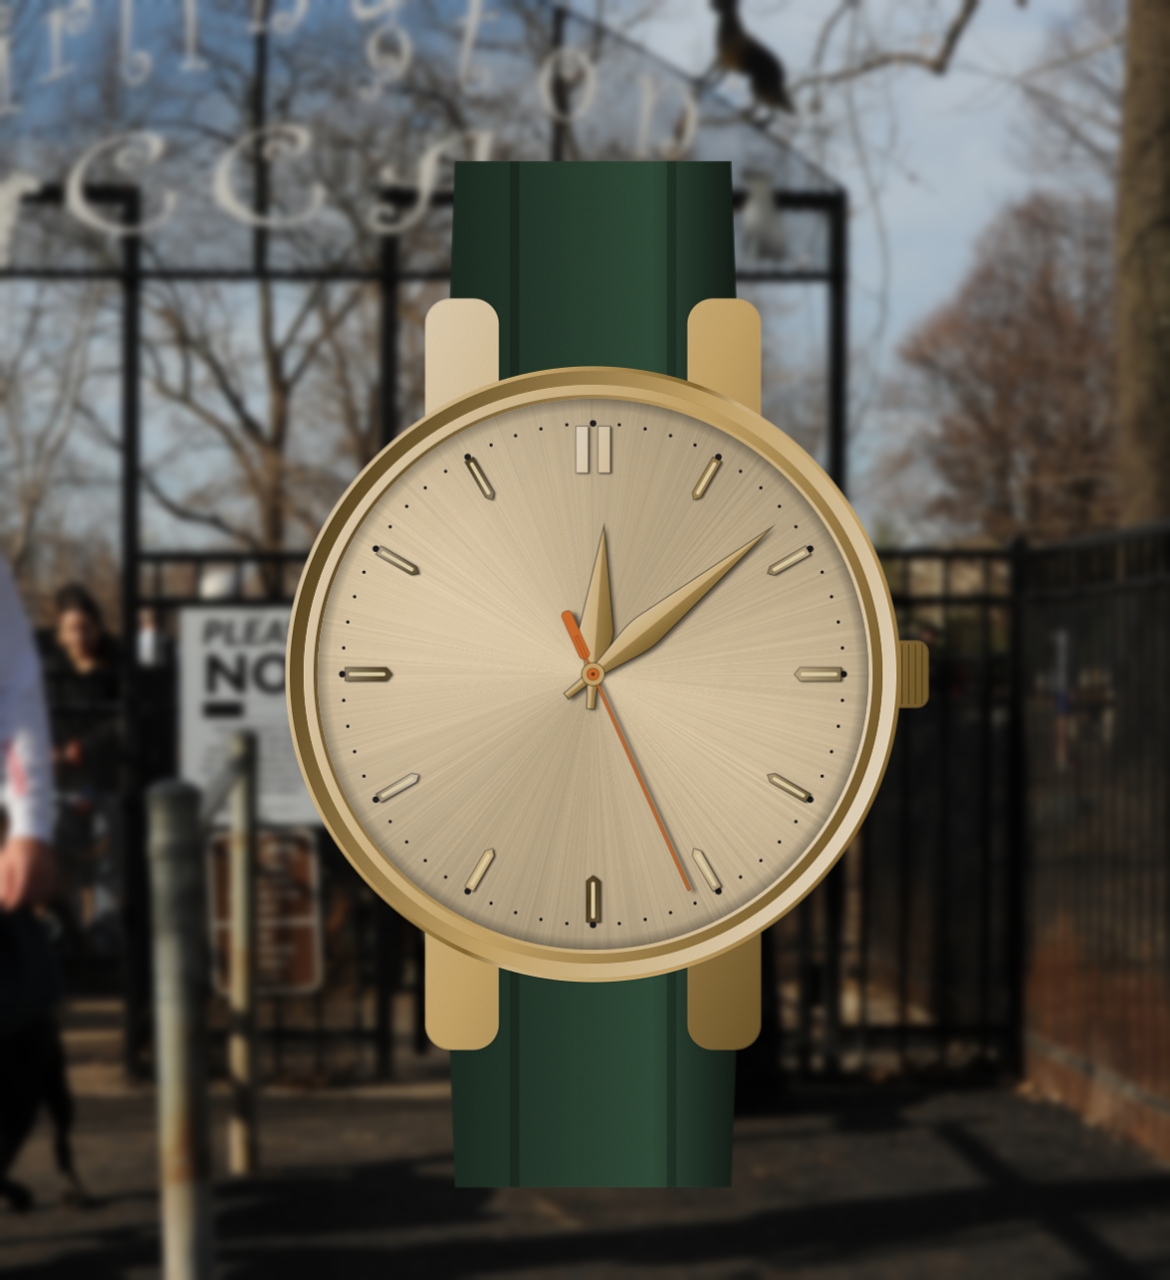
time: 12.08.26
